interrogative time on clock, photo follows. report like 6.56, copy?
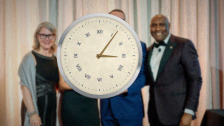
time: 3.06
